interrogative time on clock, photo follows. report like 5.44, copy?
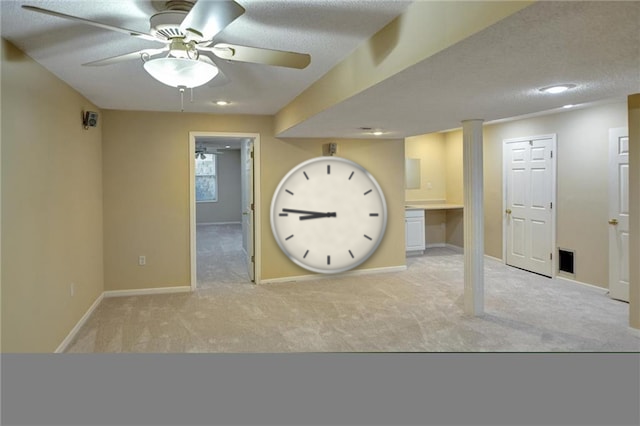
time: 8.46
